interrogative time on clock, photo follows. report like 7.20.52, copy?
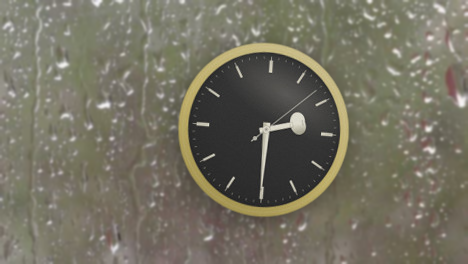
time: 2.30.08
